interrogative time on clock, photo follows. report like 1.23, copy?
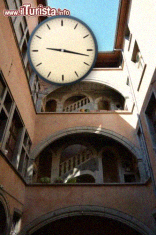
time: 9.17
